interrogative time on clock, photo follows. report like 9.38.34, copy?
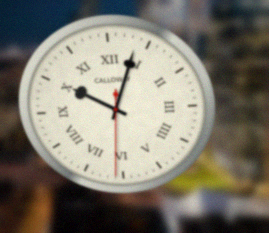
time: 10.03.31
